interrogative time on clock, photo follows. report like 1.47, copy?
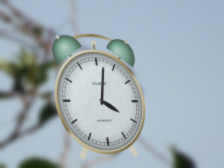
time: 4.02
